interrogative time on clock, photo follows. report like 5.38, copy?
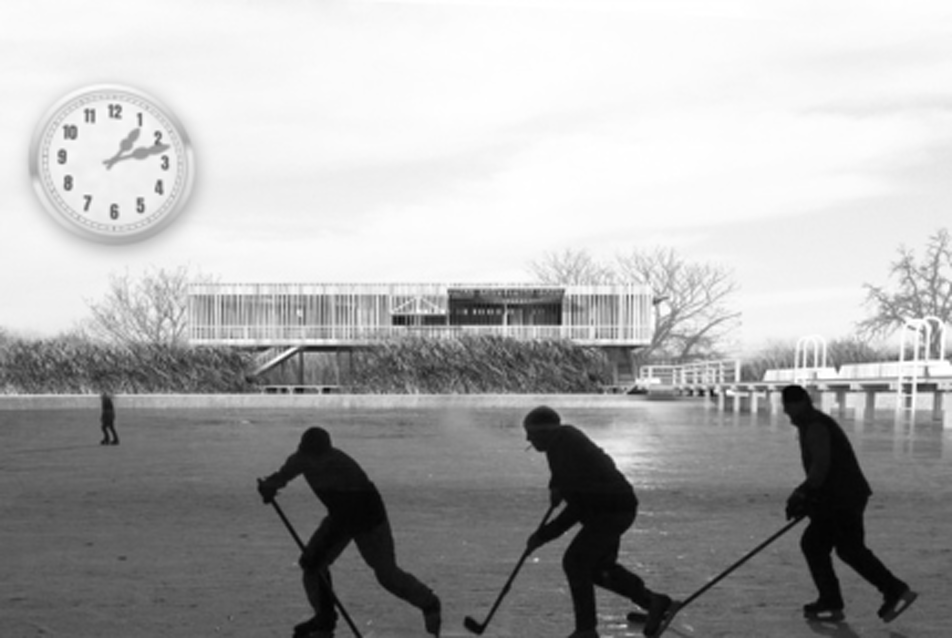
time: 1.12
